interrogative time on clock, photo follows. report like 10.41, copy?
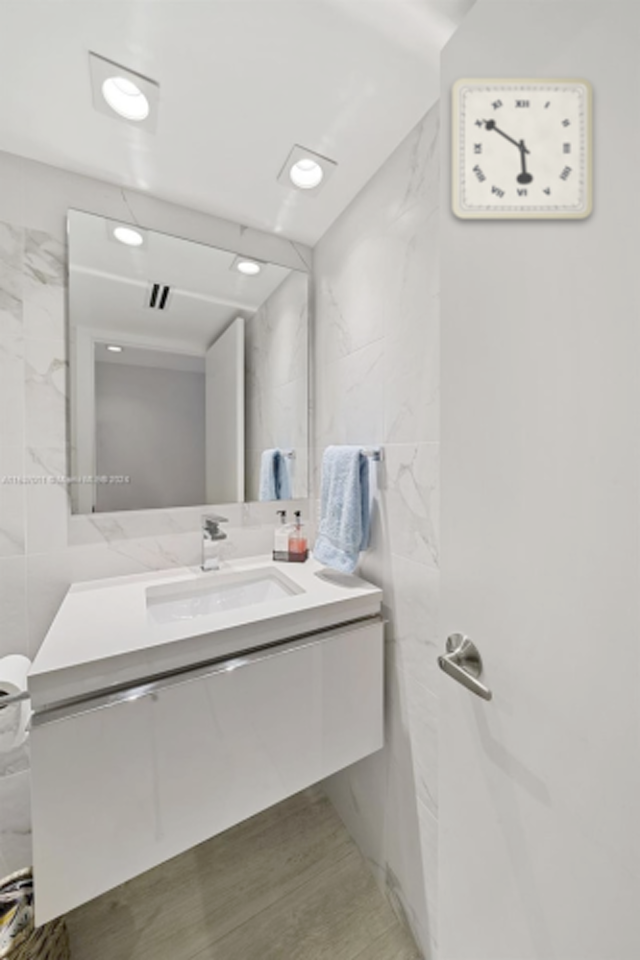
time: 5.51
